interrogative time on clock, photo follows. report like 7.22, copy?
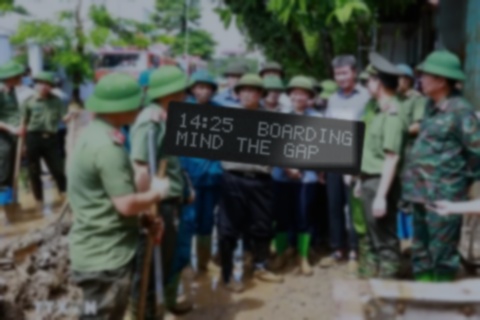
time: 14.25
